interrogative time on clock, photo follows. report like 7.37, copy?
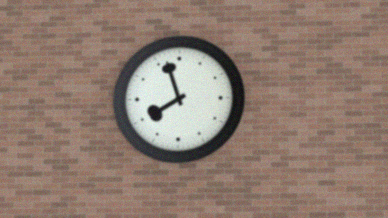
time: 7.57
